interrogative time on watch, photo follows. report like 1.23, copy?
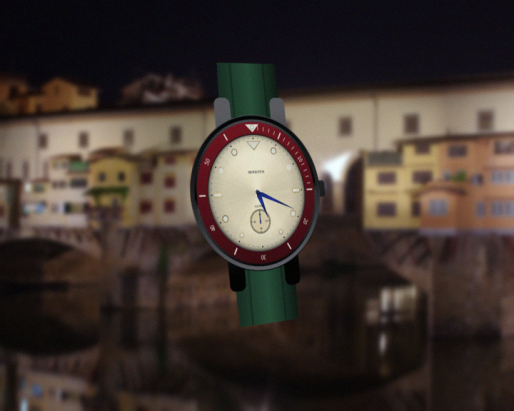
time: 5.19
